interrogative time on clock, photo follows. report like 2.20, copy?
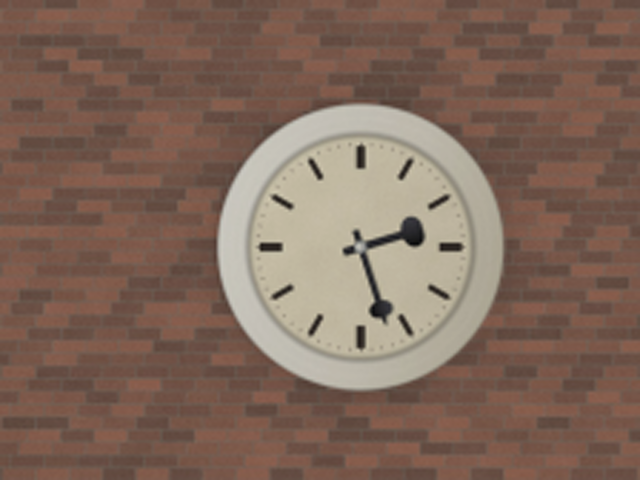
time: 2.27
